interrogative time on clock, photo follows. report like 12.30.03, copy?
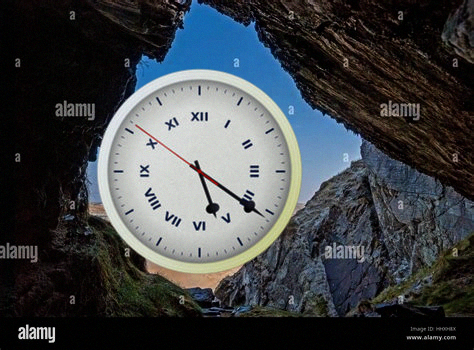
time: 5.20.51
